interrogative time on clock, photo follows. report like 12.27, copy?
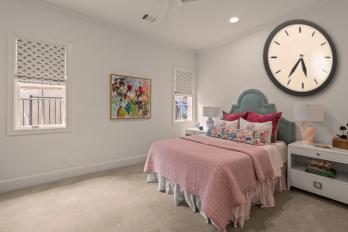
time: 5.36
